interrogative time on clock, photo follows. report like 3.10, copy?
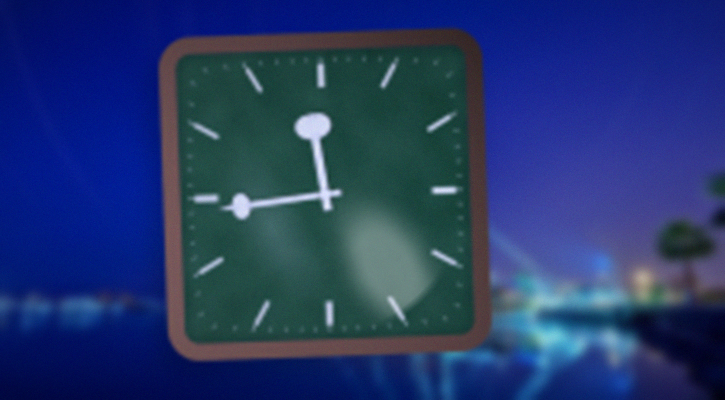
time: 11.44
